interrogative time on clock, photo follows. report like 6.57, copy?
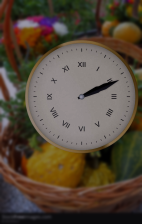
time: 2.11
